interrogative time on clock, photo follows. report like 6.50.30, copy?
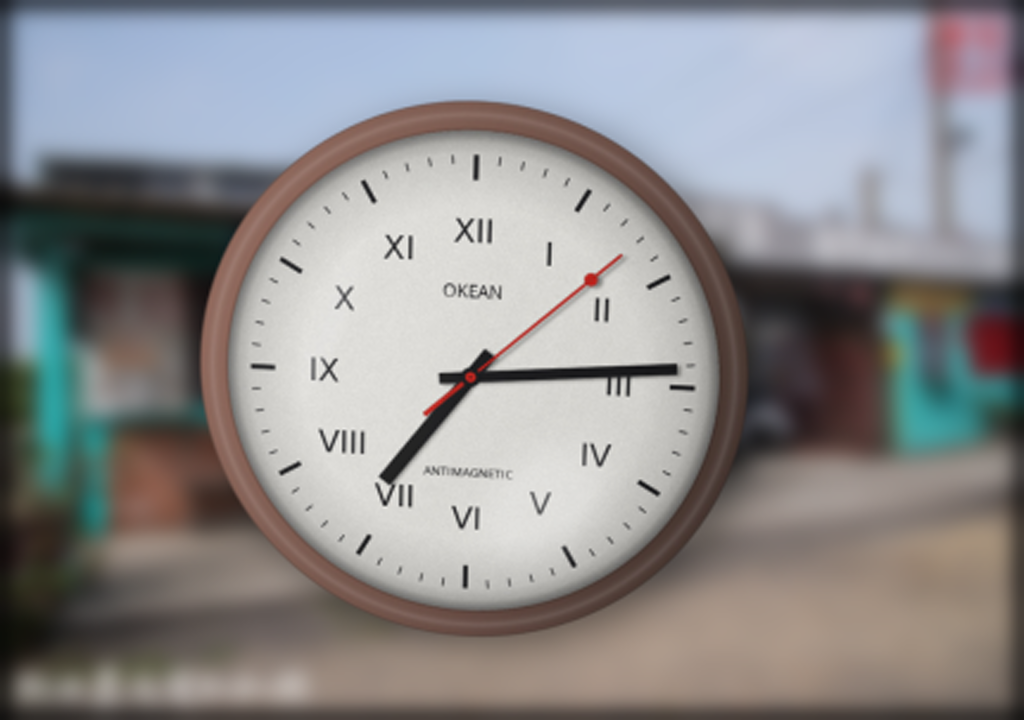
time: 7.14.08
